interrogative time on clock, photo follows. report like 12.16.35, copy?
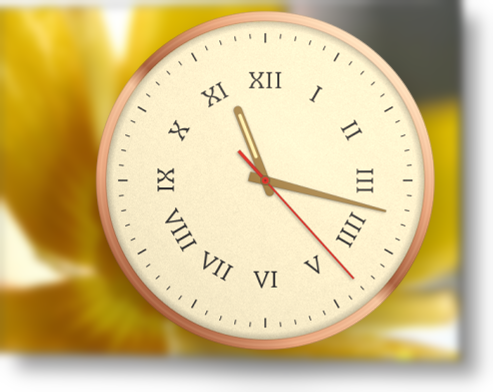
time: 11.17.23
